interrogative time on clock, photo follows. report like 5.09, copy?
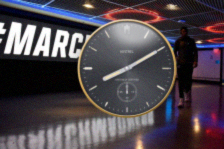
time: 8.10
